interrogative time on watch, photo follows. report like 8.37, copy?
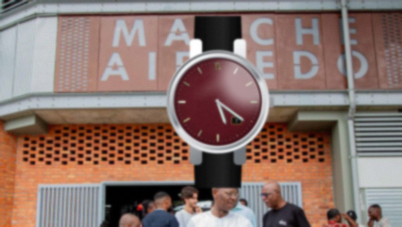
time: 5.21
